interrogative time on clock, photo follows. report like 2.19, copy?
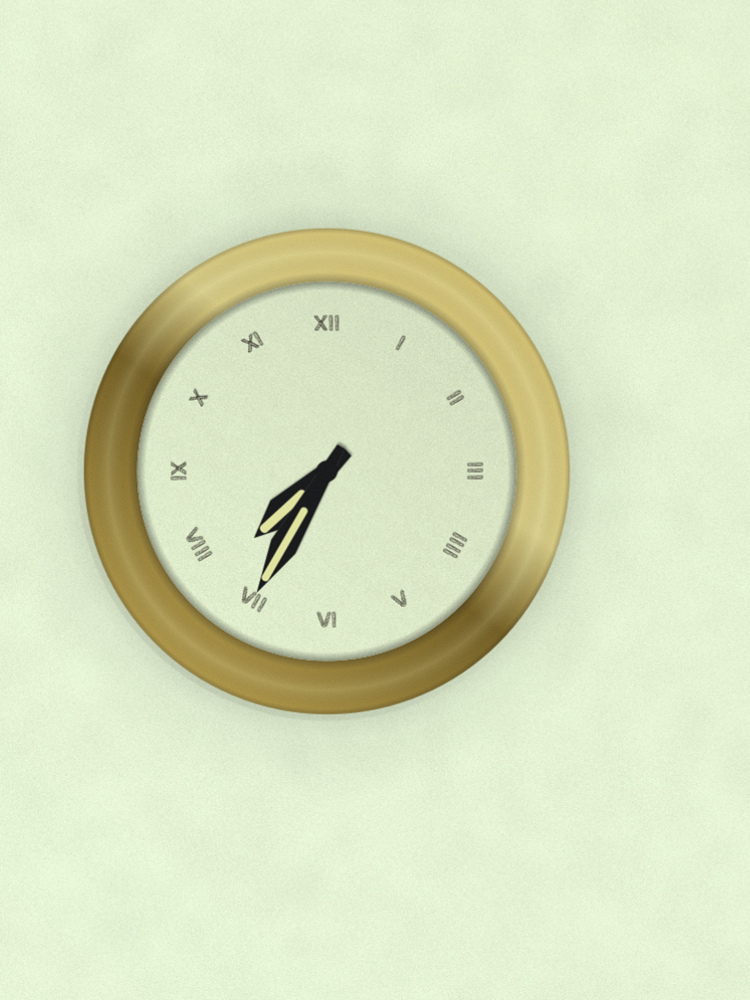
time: 7.35
